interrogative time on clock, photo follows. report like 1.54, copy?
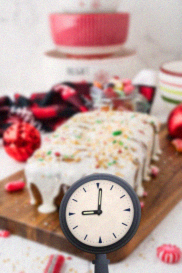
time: 9.01
